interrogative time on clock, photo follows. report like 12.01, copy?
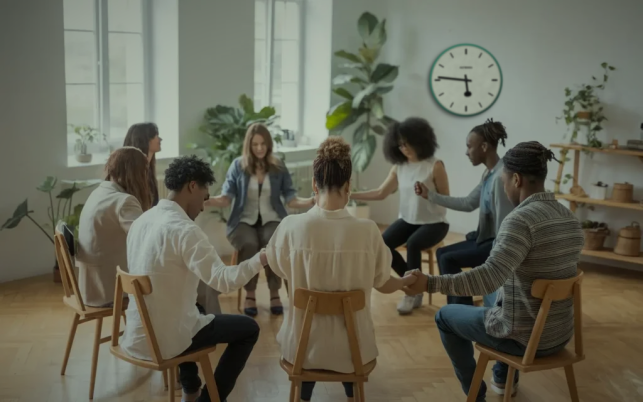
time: 5.46
